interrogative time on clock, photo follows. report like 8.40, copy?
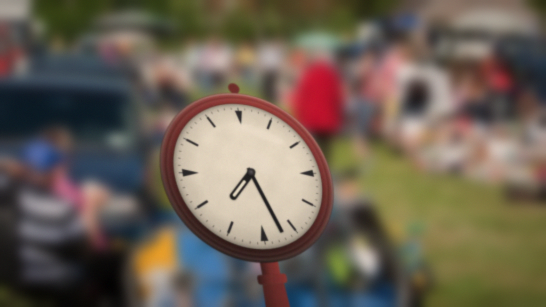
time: 7.27
